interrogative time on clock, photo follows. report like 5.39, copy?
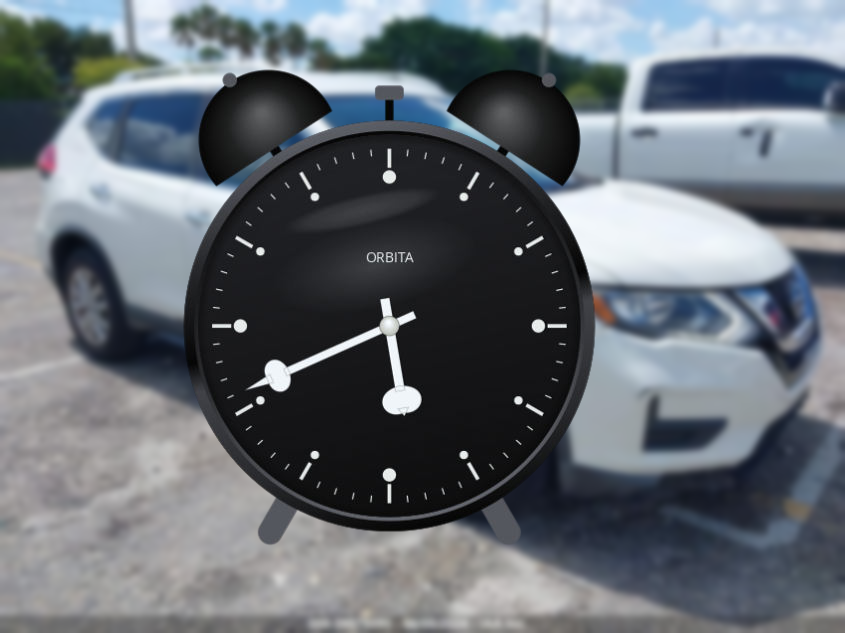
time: 5.41
